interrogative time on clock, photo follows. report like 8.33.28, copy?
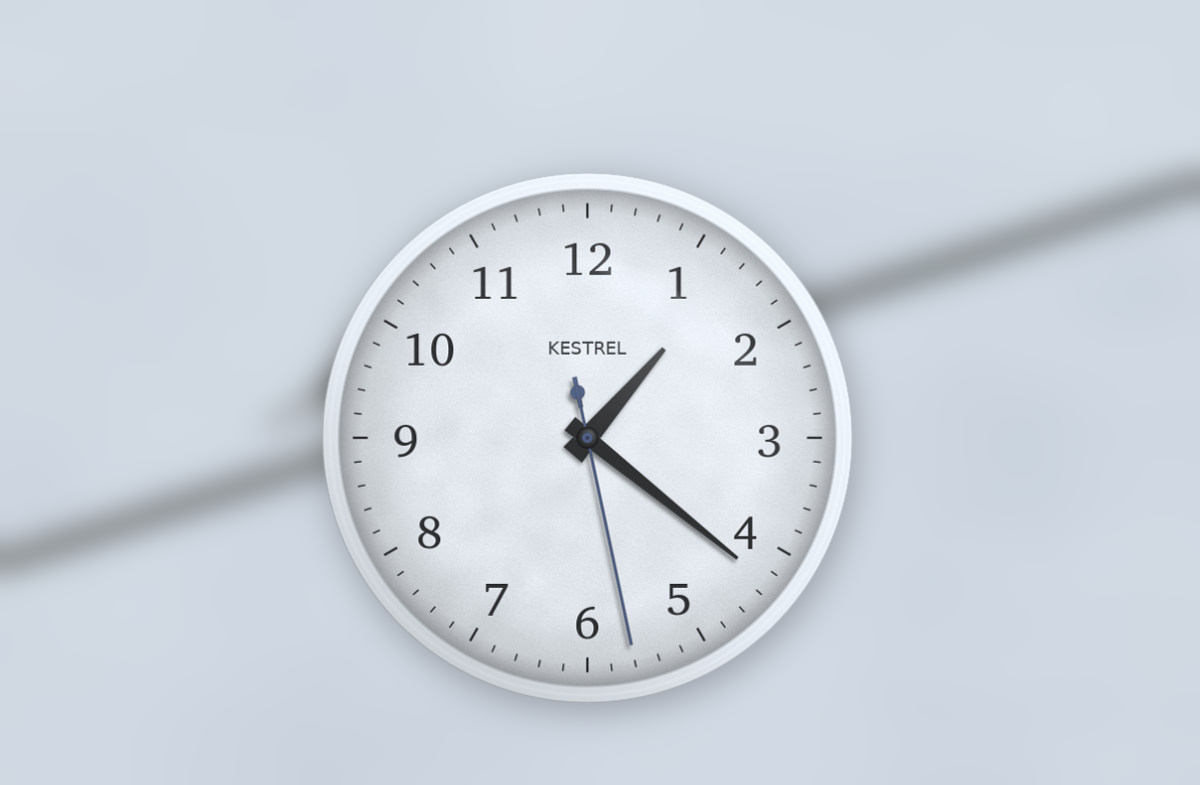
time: 1.21.28
